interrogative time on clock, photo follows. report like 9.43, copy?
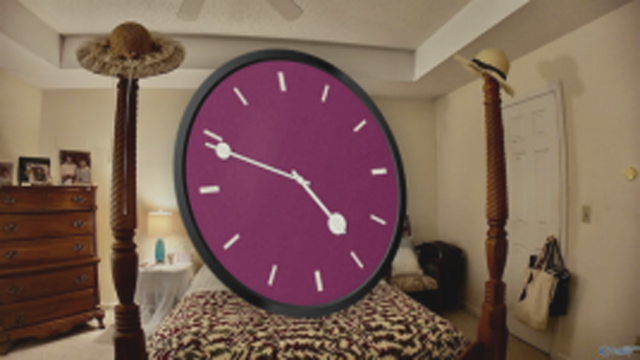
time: 4.49
